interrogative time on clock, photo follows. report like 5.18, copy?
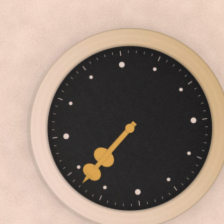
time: 7.38
